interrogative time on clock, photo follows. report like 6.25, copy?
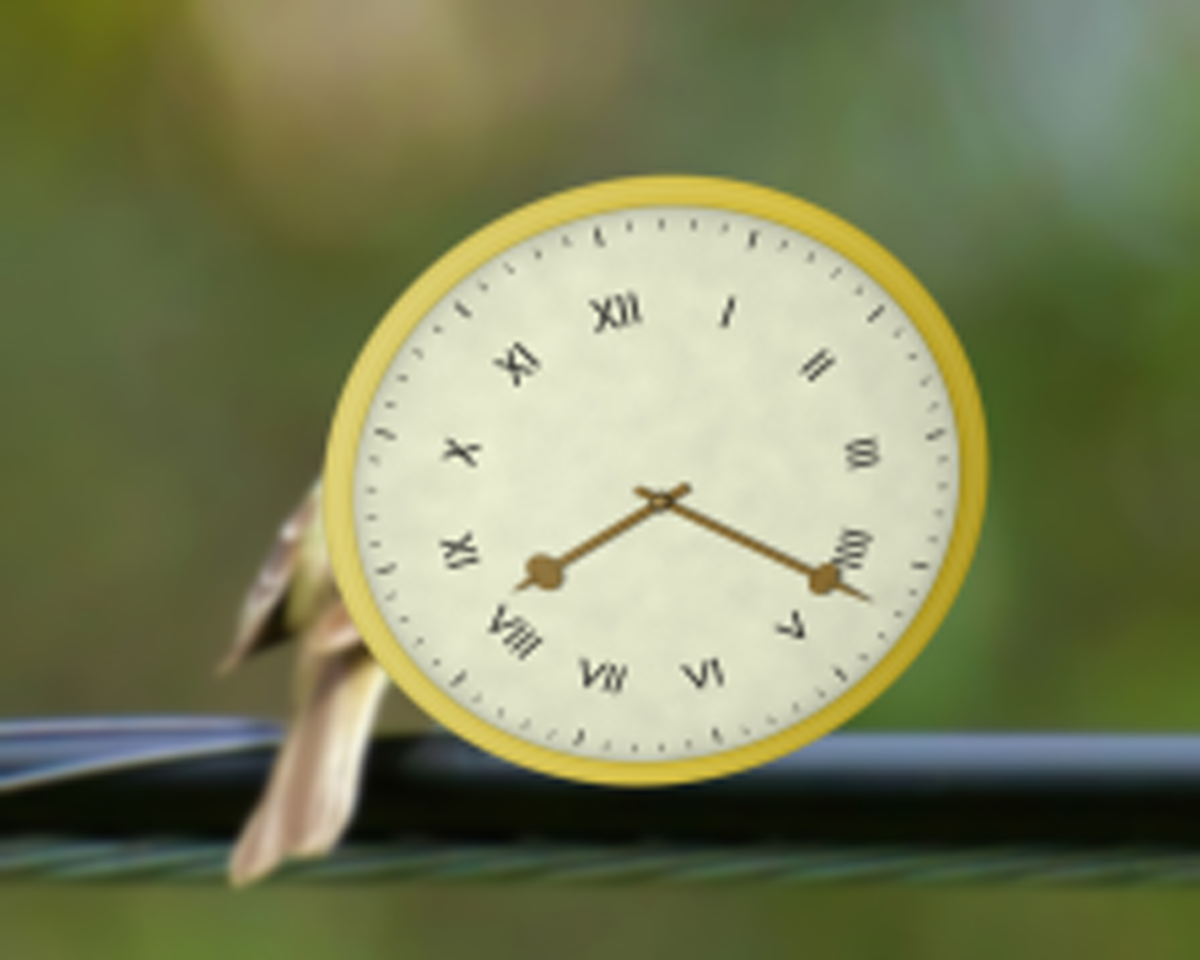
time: 8.22
